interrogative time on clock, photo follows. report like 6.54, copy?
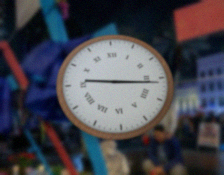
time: 9.16
